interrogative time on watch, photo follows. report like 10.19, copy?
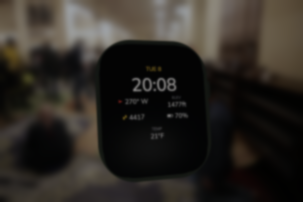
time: 20.08
